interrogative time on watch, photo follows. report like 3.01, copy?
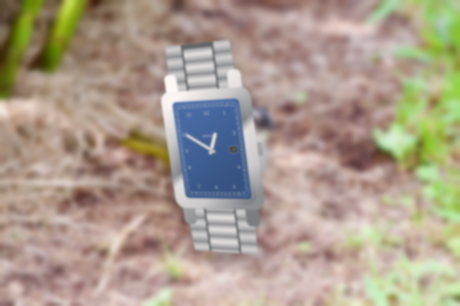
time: 12.50
